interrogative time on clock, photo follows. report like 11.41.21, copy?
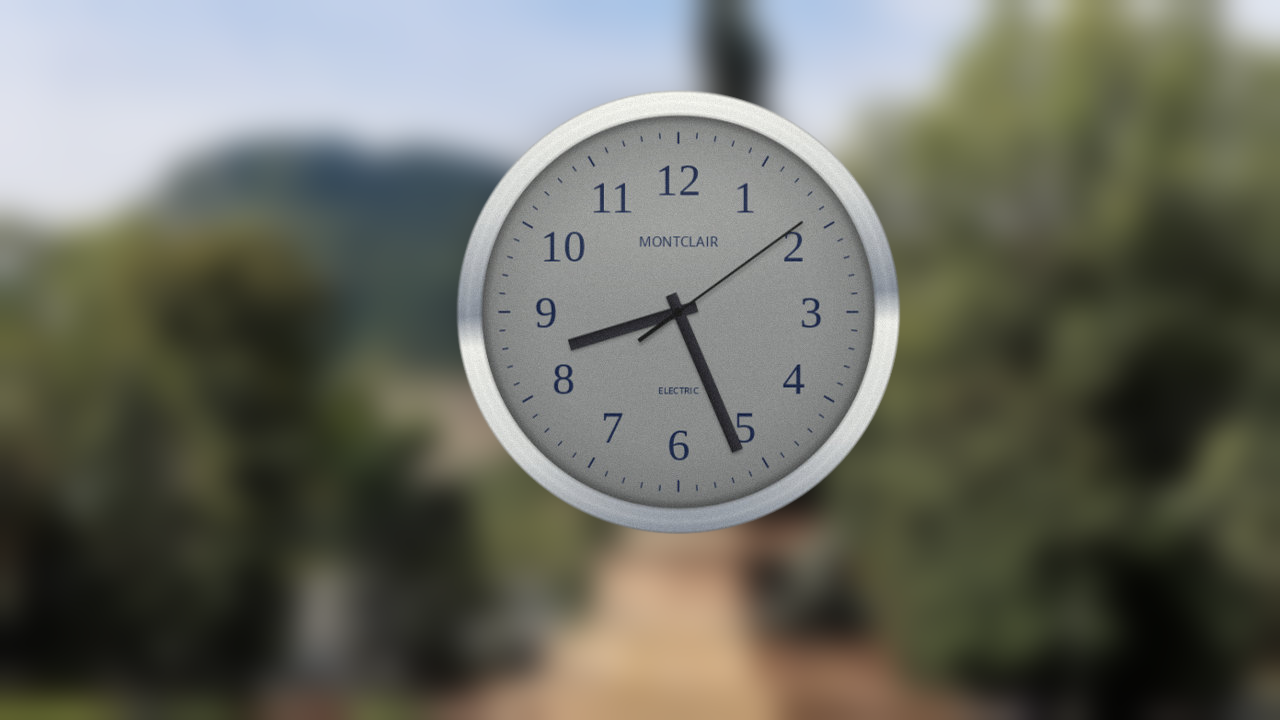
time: 8.26.09
